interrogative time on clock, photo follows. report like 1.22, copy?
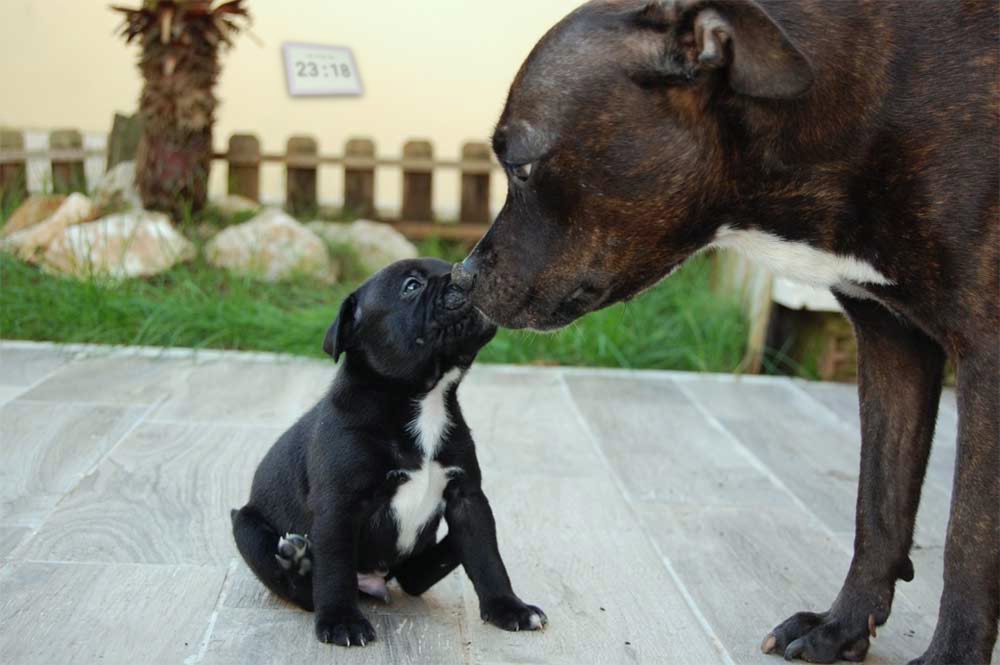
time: 23.18
